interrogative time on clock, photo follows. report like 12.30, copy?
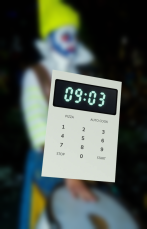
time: 9.03
